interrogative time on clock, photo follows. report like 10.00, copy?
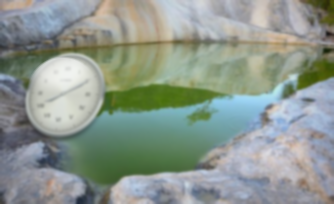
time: 8.10
